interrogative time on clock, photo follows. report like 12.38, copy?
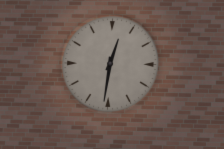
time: 12.31
